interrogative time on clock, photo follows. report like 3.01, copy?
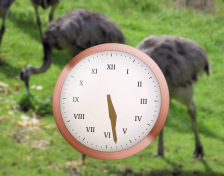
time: 5.28
